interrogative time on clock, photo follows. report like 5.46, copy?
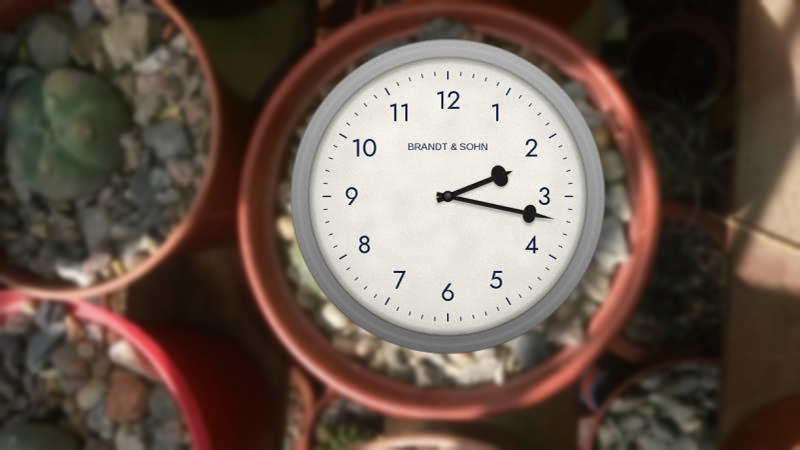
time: 2.17
